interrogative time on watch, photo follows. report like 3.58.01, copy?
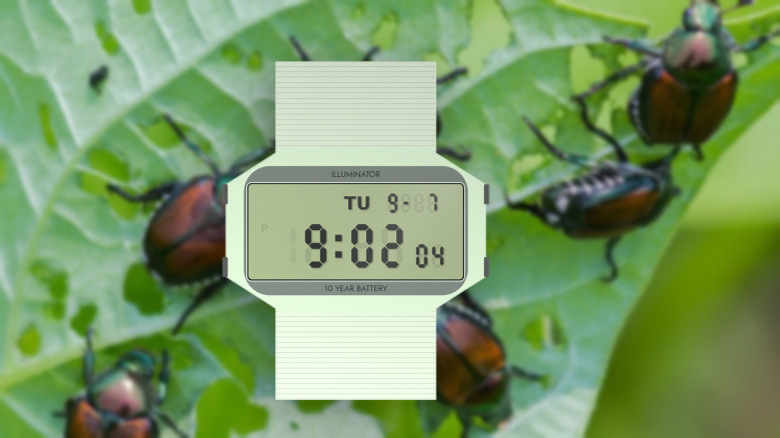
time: 9.02.04
